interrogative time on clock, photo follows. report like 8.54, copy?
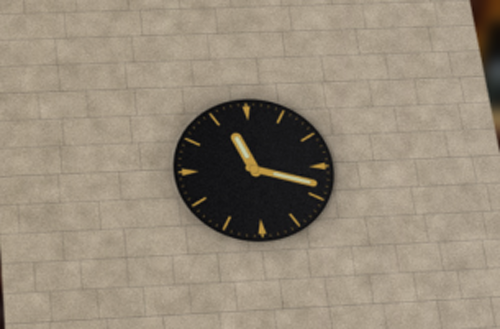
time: 11.18
